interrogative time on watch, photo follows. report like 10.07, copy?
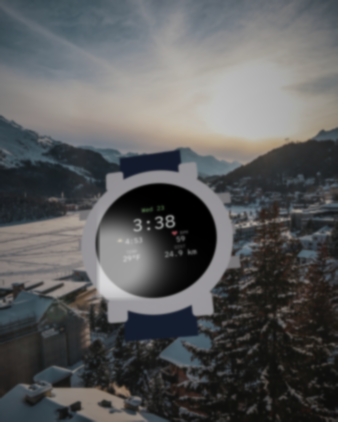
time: 3.38
